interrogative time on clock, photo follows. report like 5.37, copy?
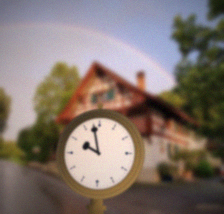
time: 9.58
